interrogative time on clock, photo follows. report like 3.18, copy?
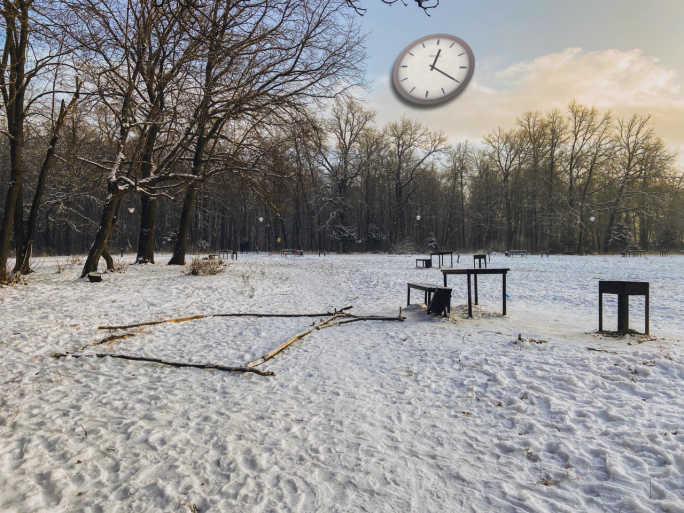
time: 12.20
